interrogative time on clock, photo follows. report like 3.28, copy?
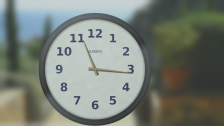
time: 11.16
